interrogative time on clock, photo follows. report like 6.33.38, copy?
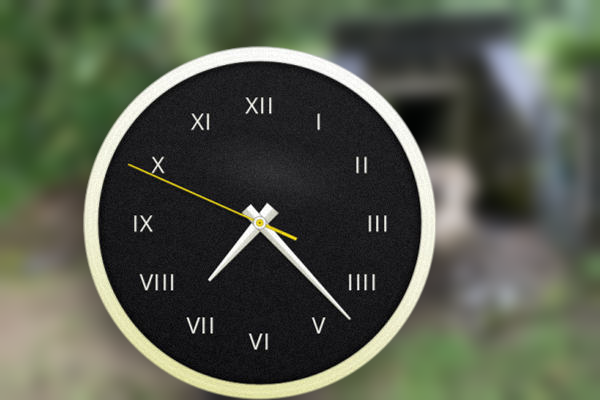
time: 7.22.49
